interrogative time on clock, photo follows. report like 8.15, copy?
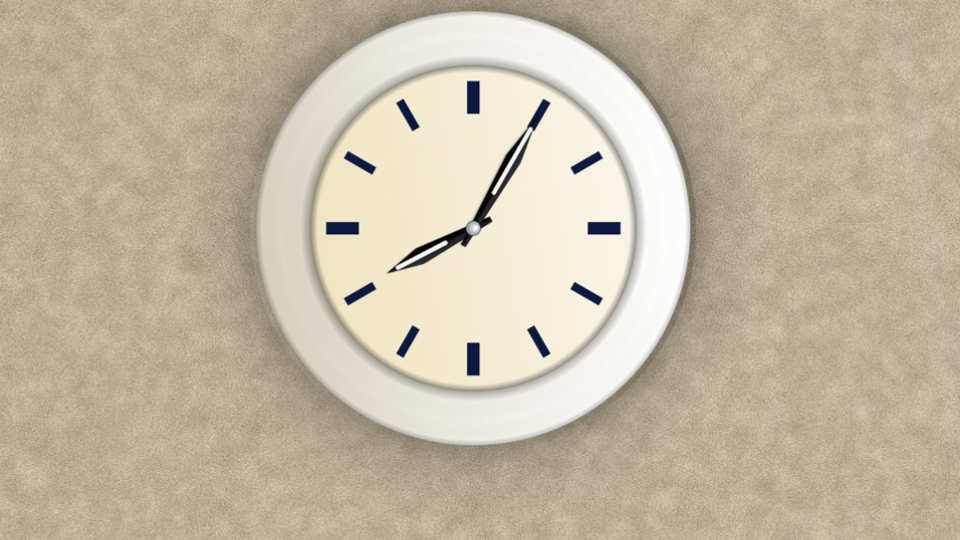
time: 8.05
